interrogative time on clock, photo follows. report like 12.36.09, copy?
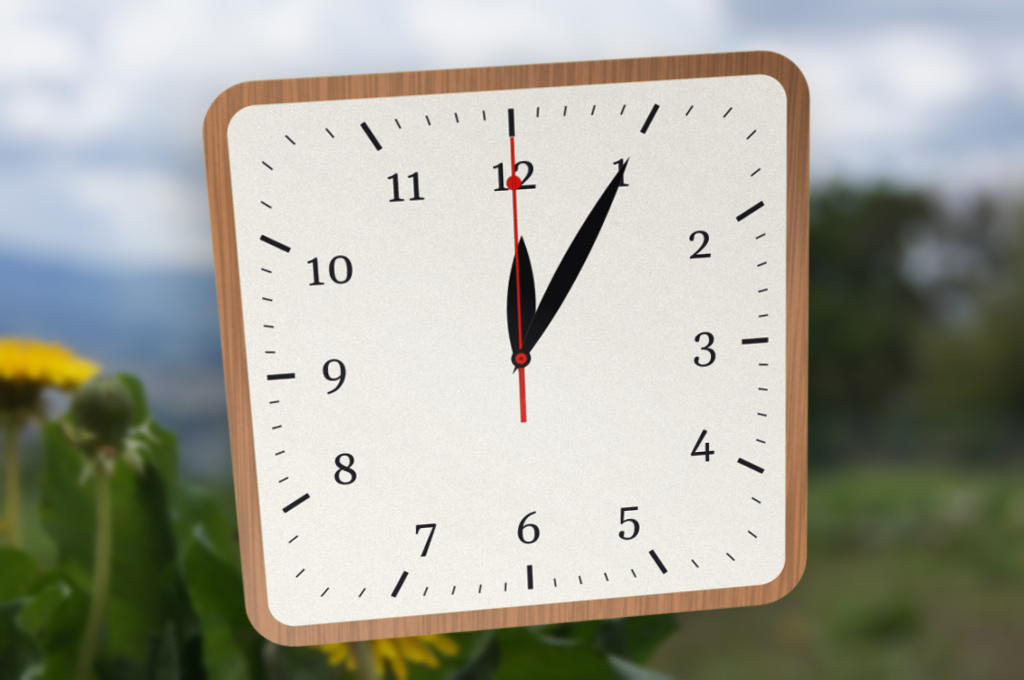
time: 12.05.00
